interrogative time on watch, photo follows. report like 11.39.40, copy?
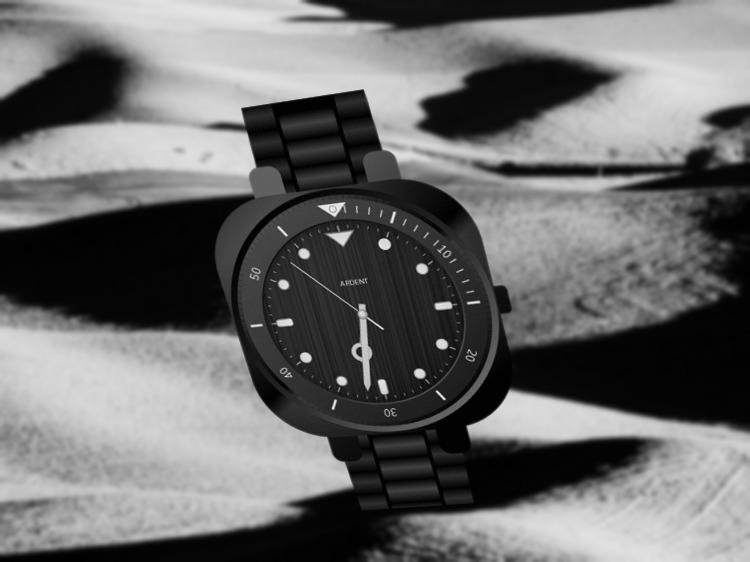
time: 6.31.53
